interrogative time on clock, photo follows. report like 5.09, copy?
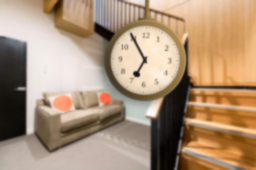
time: 6.55
